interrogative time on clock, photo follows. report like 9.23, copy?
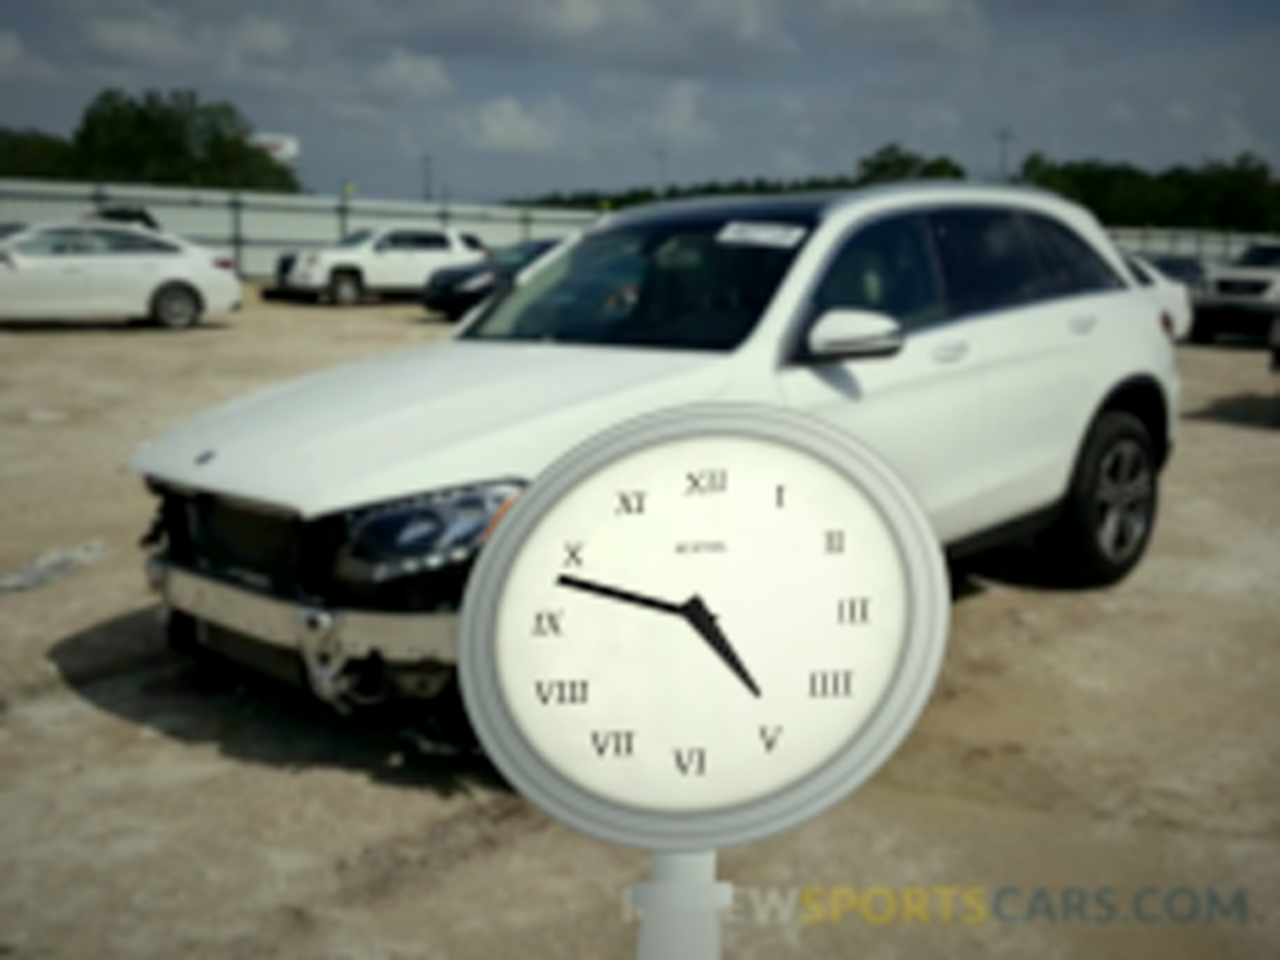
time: 4.48
